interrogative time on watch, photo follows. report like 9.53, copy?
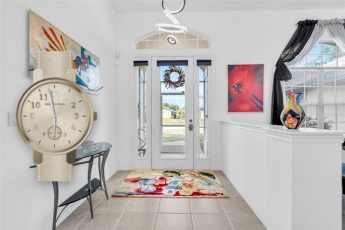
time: 5.58
